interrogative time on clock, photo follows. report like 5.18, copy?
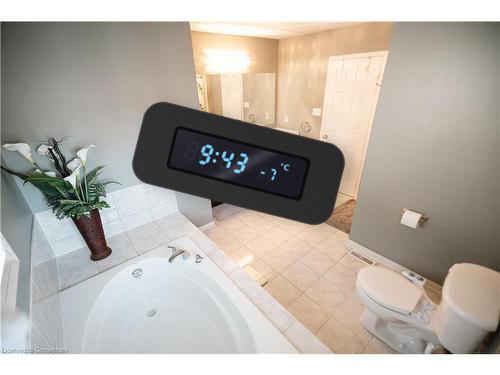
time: 9.43
